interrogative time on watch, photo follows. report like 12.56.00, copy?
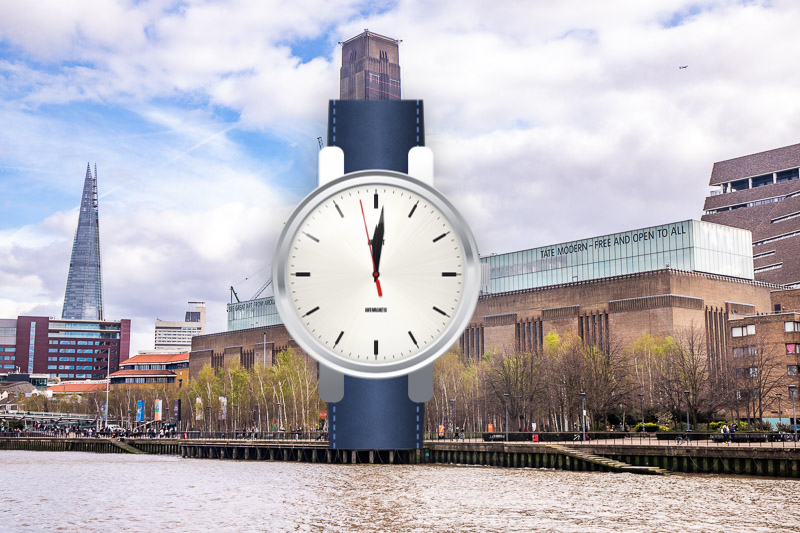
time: 12.00.58
